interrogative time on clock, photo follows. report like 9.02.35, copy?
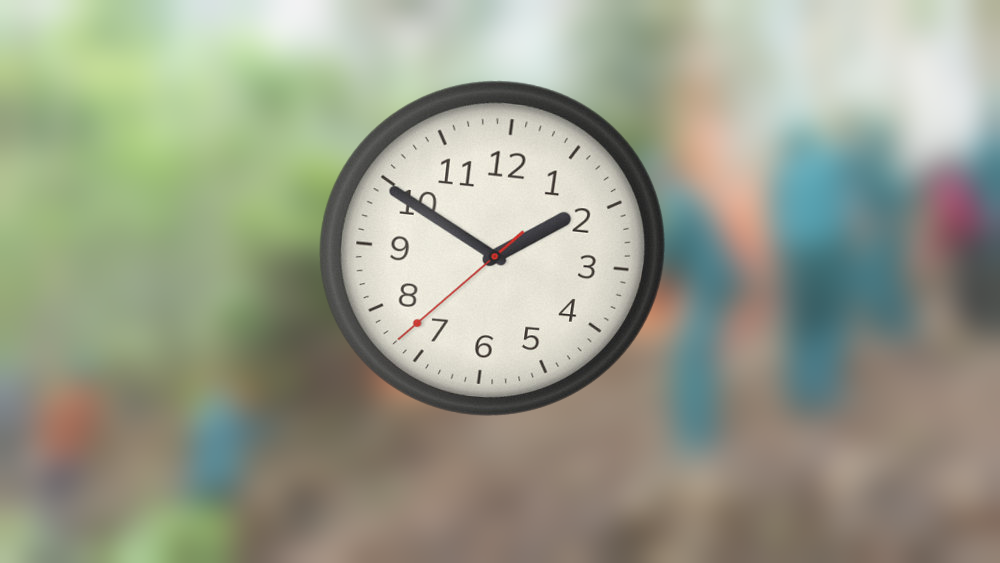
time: 1.49.37
